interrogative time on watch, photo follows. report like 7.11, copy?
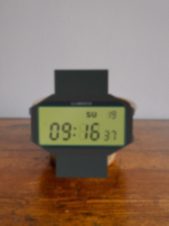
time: 9.16
